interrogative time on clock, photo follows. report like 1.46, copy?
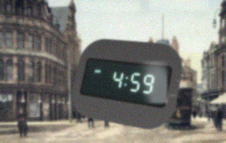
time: 4.59
